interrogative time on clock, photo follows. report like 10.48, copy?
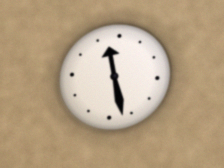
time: 11.27
